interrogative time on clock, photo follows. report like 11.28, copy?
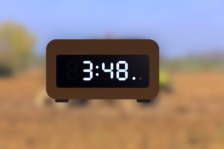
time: 3.48
